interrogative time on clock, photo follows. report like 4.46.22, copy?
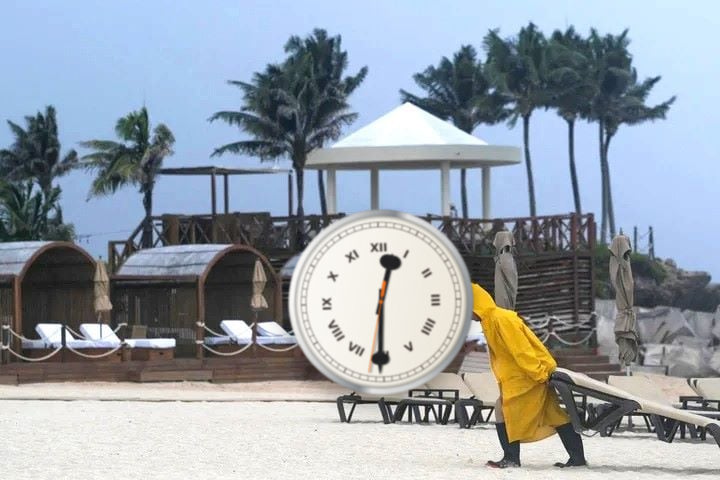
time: 12.30.32
